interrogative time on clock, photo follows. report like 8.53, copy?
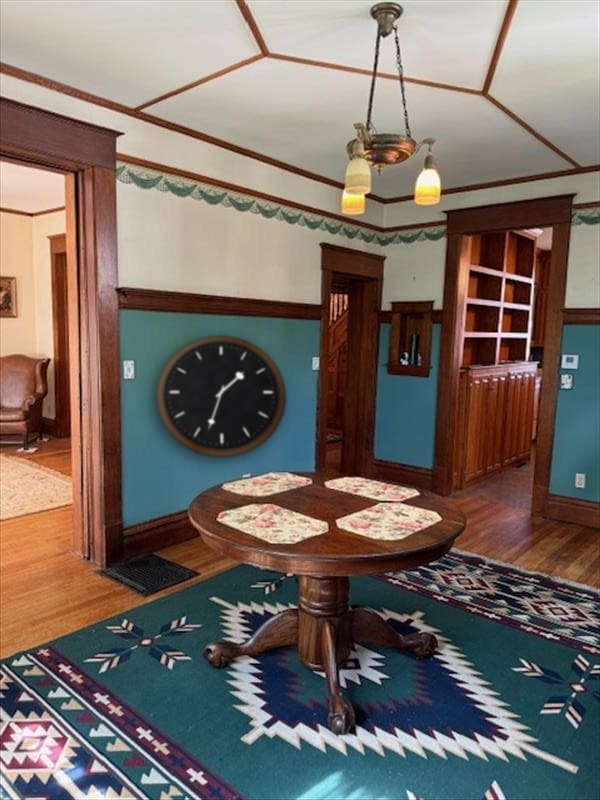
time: 1.33
